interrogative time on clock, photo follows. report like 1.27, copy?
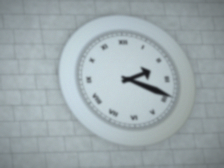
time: 2.19
